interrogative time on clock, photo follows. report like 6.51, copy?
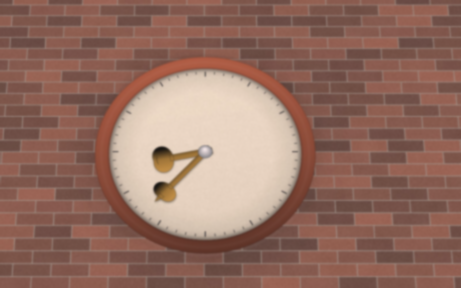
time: 8.37
